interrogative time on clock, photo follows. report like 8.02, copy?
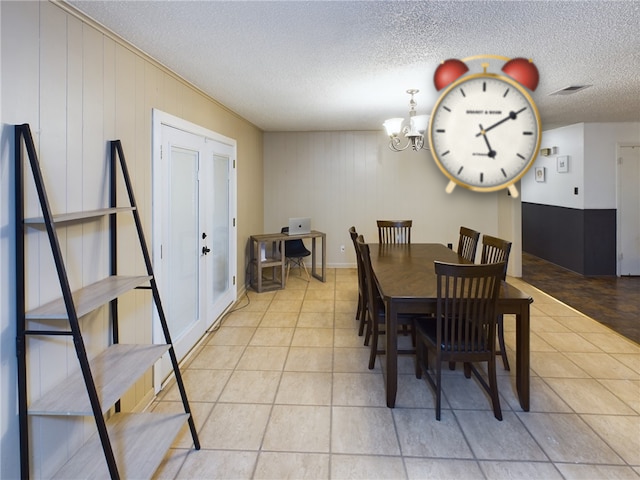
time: 5.10
